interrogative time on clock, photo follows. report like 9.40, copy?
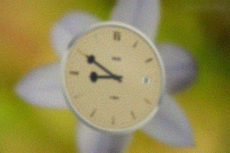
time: 8.50
